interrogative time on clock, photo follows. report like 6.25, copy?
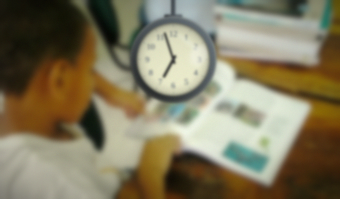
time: 6.57
